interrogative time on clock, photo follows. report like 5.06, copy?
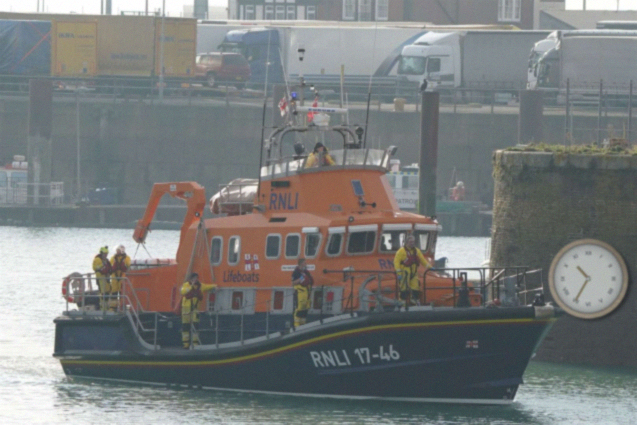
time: 10.35
